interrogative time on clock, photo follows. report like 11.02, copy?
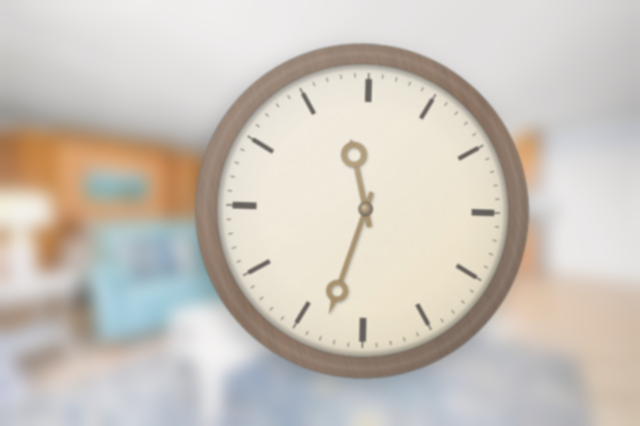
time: 11.33
